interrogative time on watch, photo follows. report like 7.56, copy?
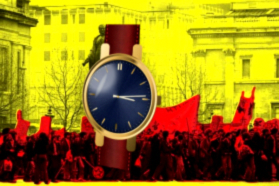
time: 3.14
